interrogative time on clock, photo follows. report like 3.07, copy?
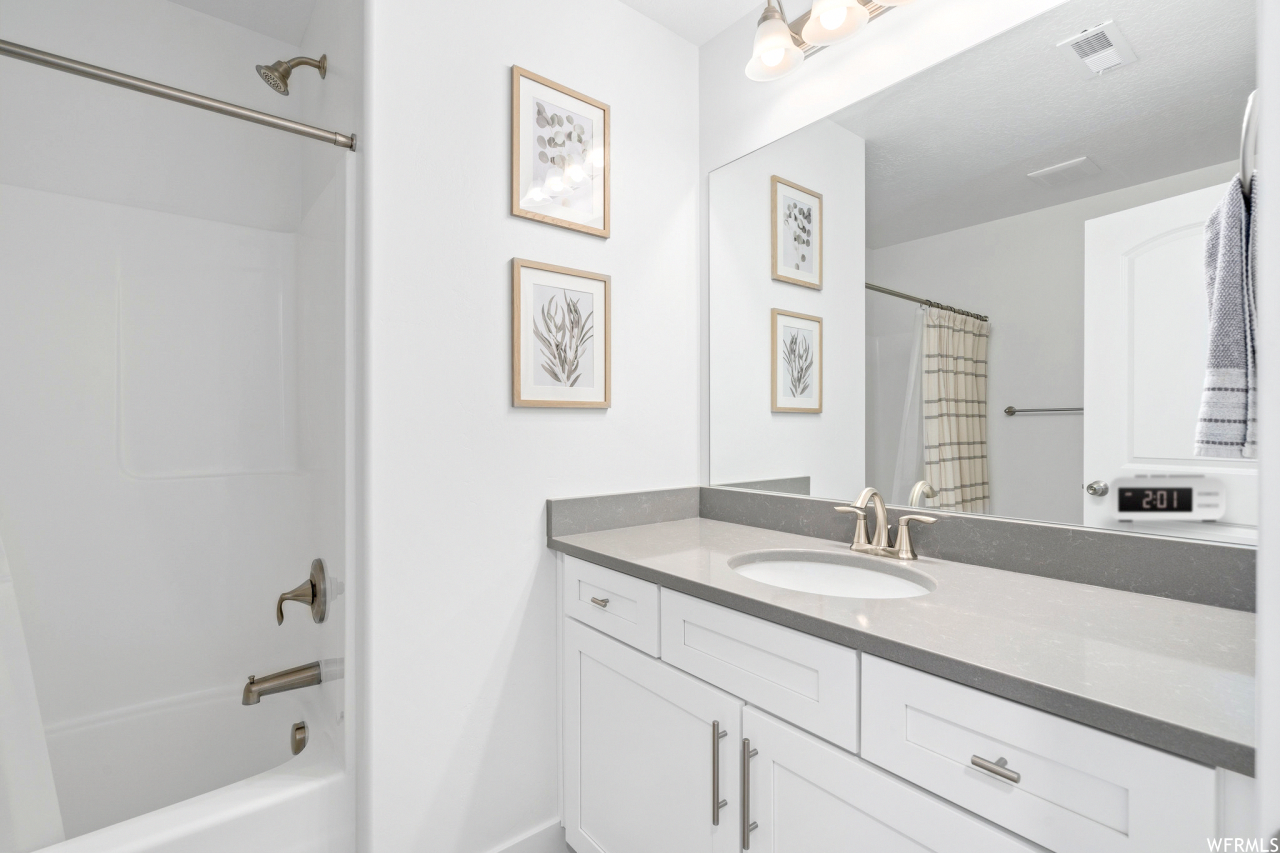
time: 2.01
